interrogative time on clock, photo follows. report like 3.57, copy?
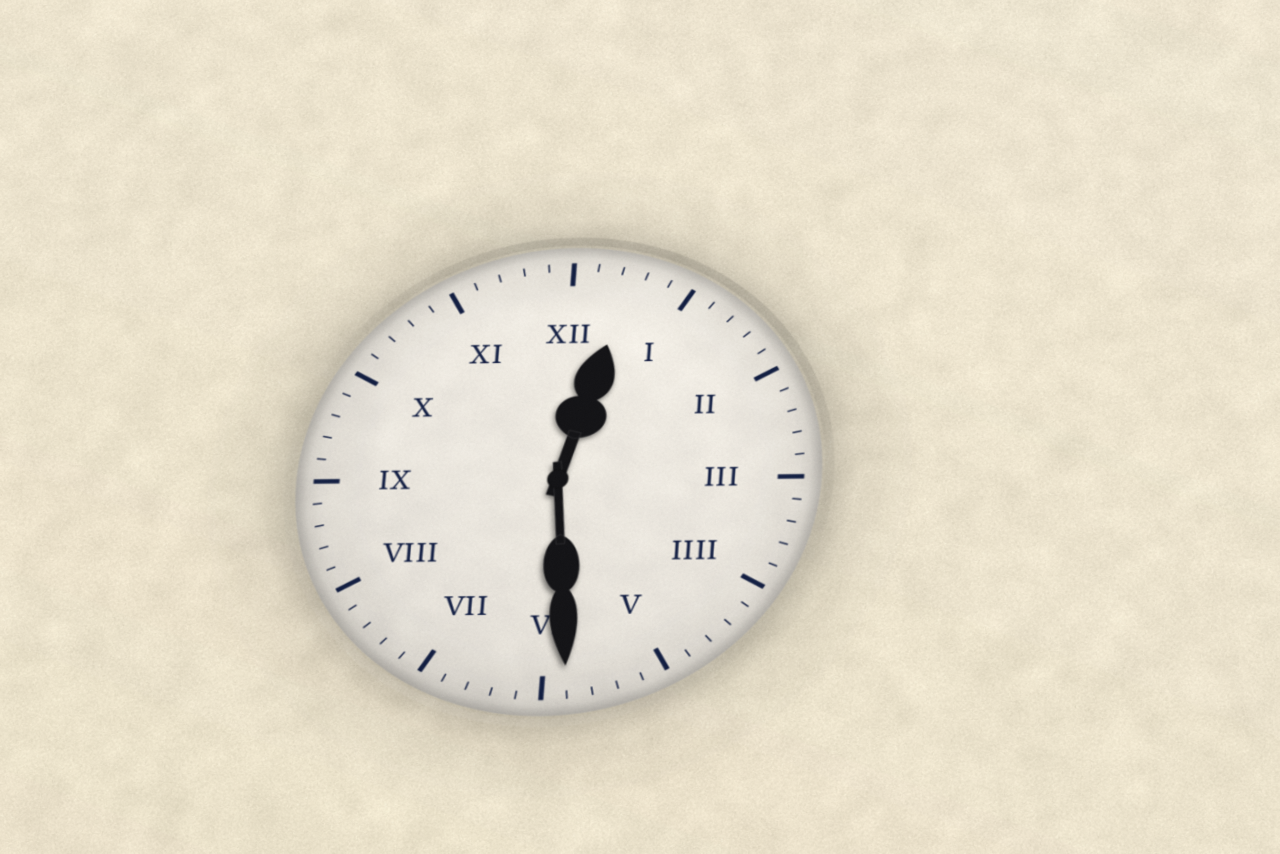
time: 12.29
